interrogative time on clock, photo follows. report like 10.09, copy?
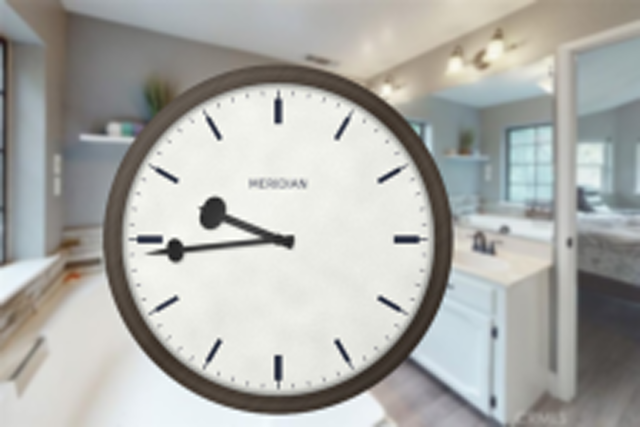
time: 9.44
